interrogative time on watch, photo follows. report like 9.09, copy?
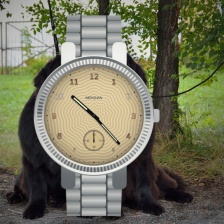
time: 10.23
